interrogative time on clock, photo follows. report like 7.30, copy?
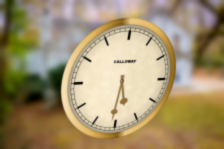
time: 5.31
